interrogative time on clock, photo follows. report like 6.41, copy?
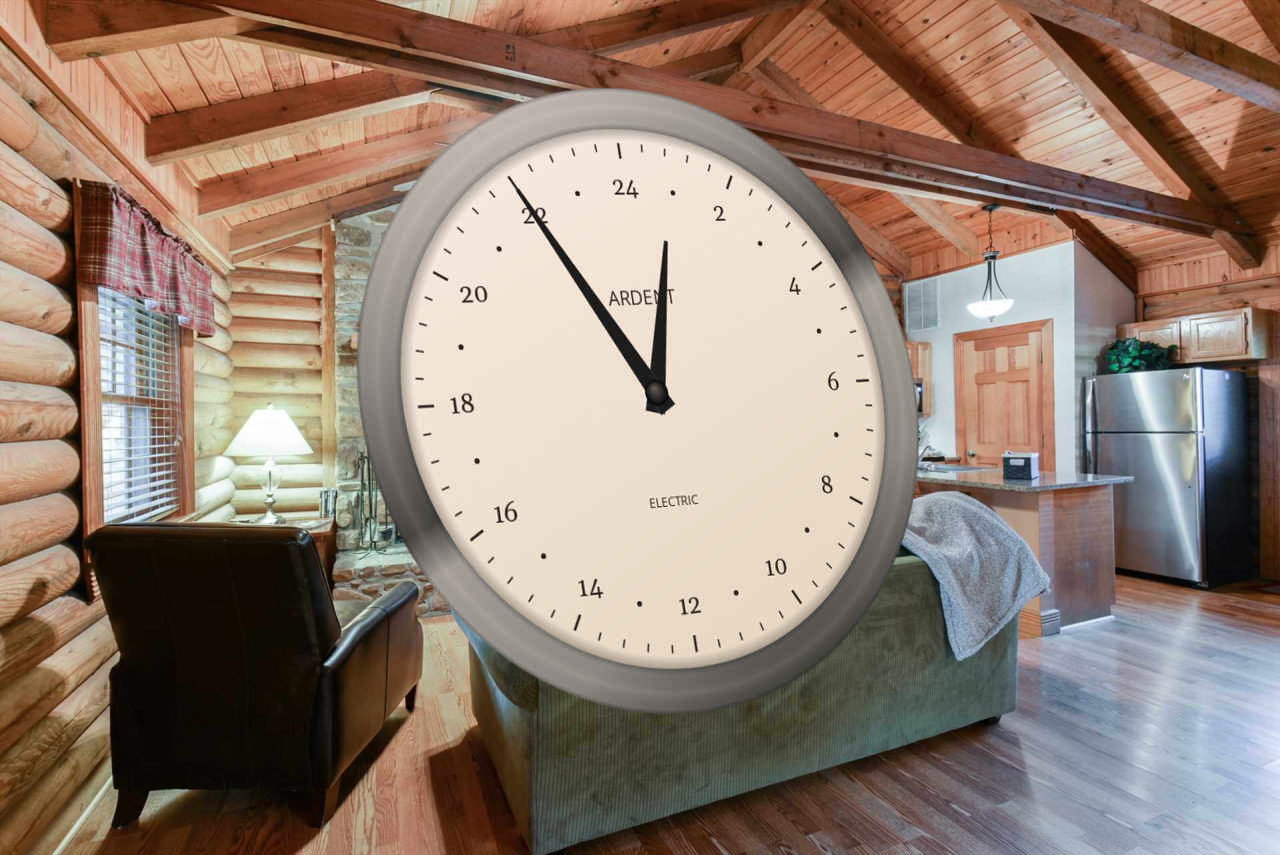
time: 0.55
